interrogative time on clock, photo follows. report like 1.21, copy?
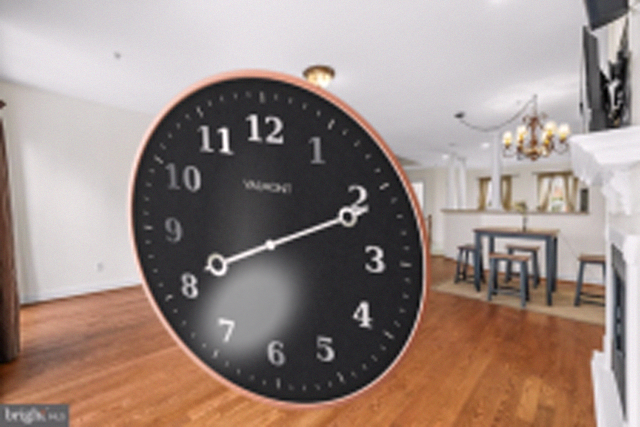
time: 8.11
